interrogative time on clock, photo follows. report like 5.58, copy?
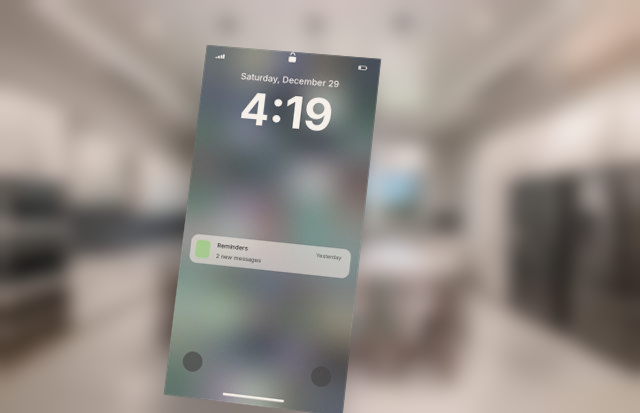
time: 4.19
